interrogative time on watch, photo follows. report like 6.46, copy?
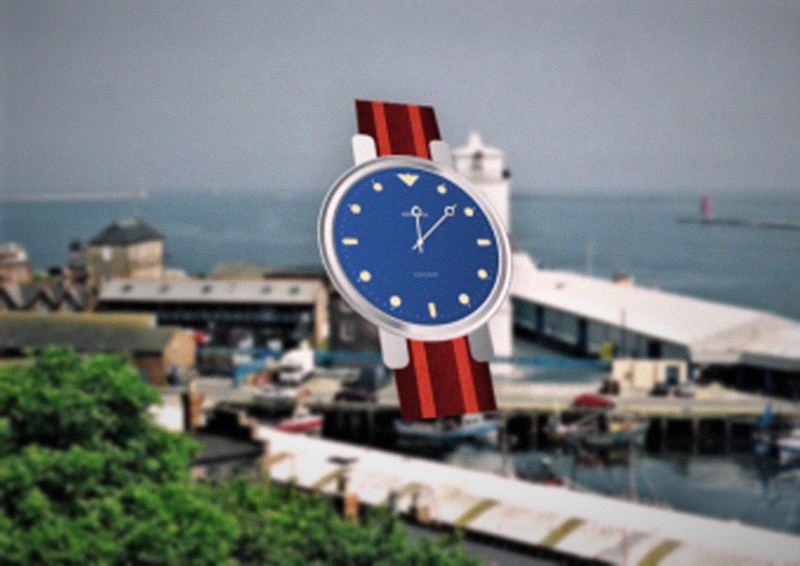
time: 12.08
